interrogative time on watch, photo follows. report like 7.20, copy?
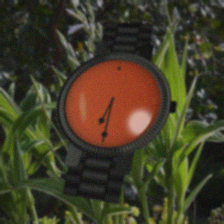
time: 6.30
